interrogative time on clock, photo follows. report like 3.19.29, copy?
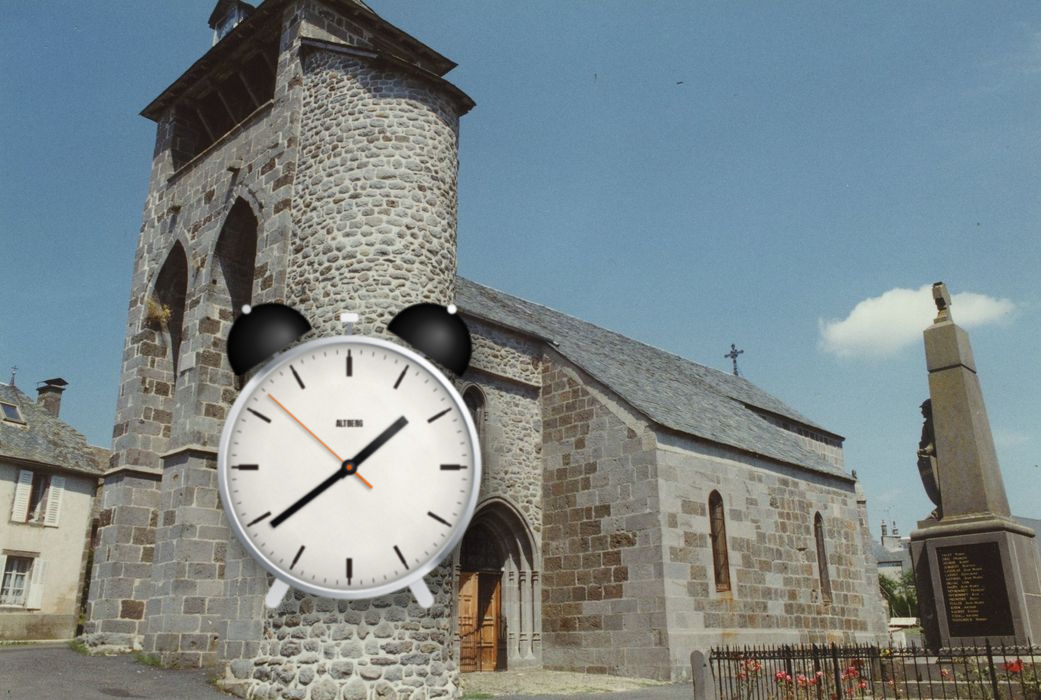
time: 1.38.52
